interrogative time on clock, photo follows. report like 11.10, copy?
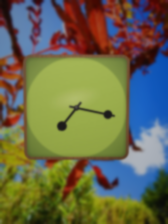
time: 7.17
